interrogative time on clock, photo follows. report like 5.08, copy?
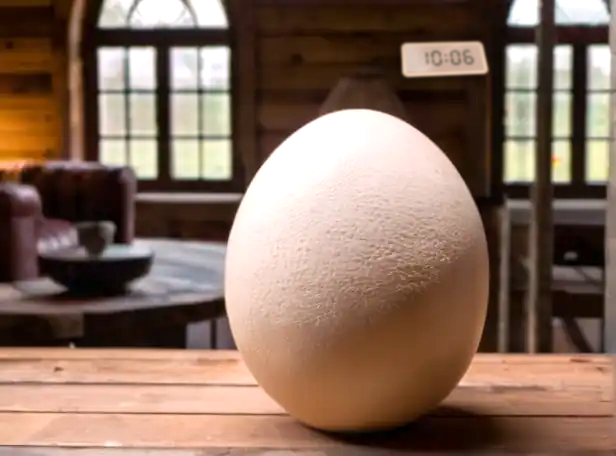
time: 10.06
